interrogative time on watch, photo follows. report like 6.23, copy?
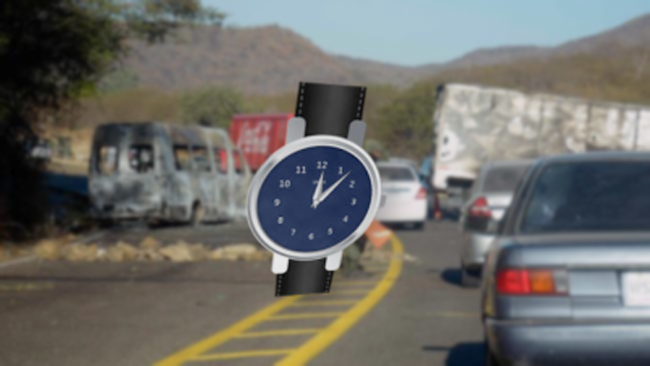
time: 12.07
